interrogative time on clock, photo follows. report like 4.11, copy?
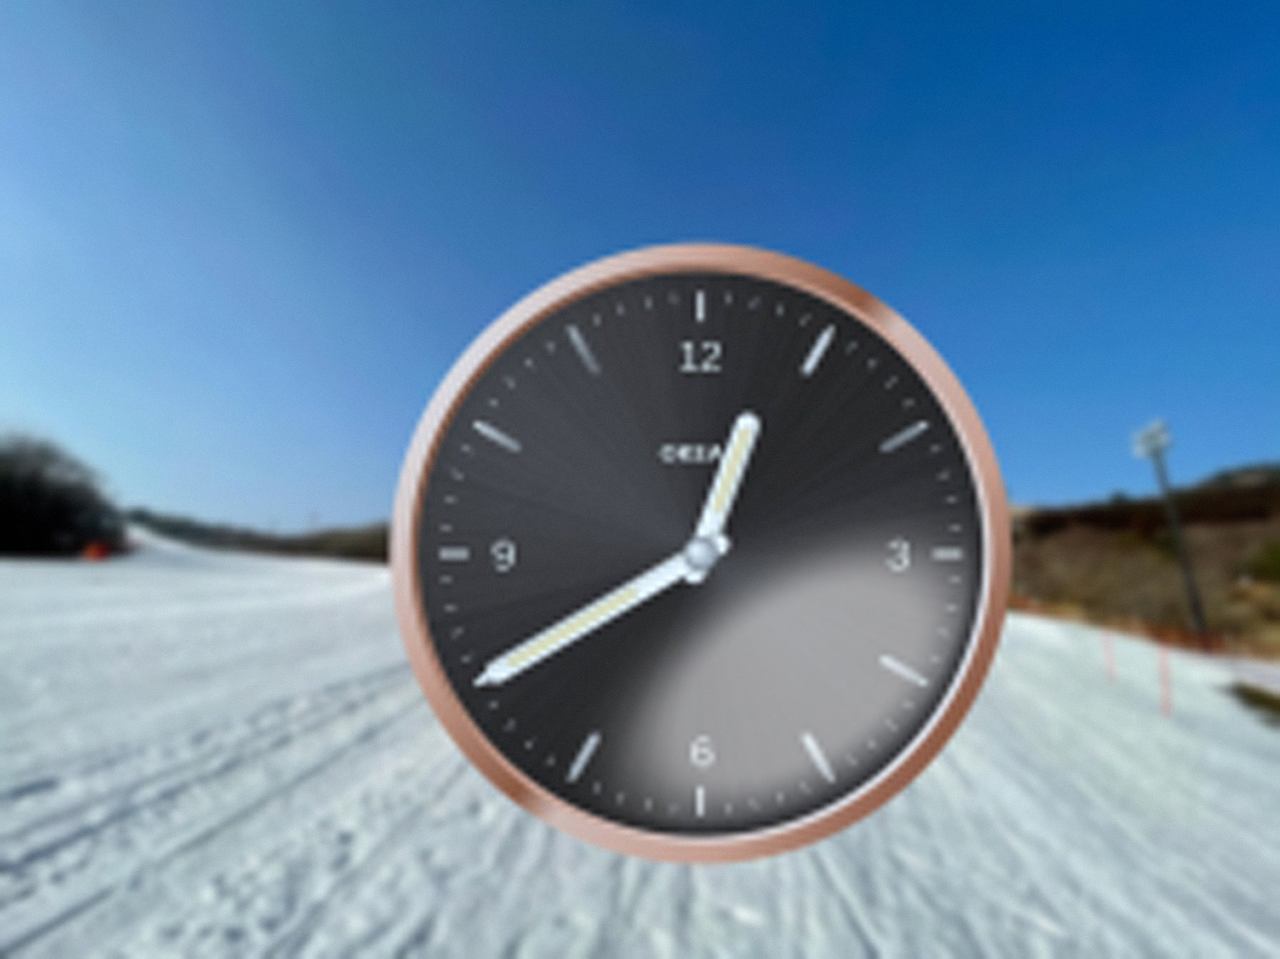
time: 12.40
